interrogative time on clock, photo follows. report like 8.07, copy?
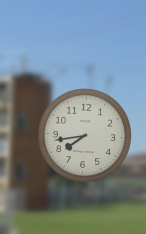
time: 7.43
